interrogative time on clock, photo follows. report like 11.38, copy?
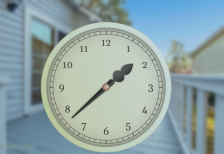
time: 1.38
